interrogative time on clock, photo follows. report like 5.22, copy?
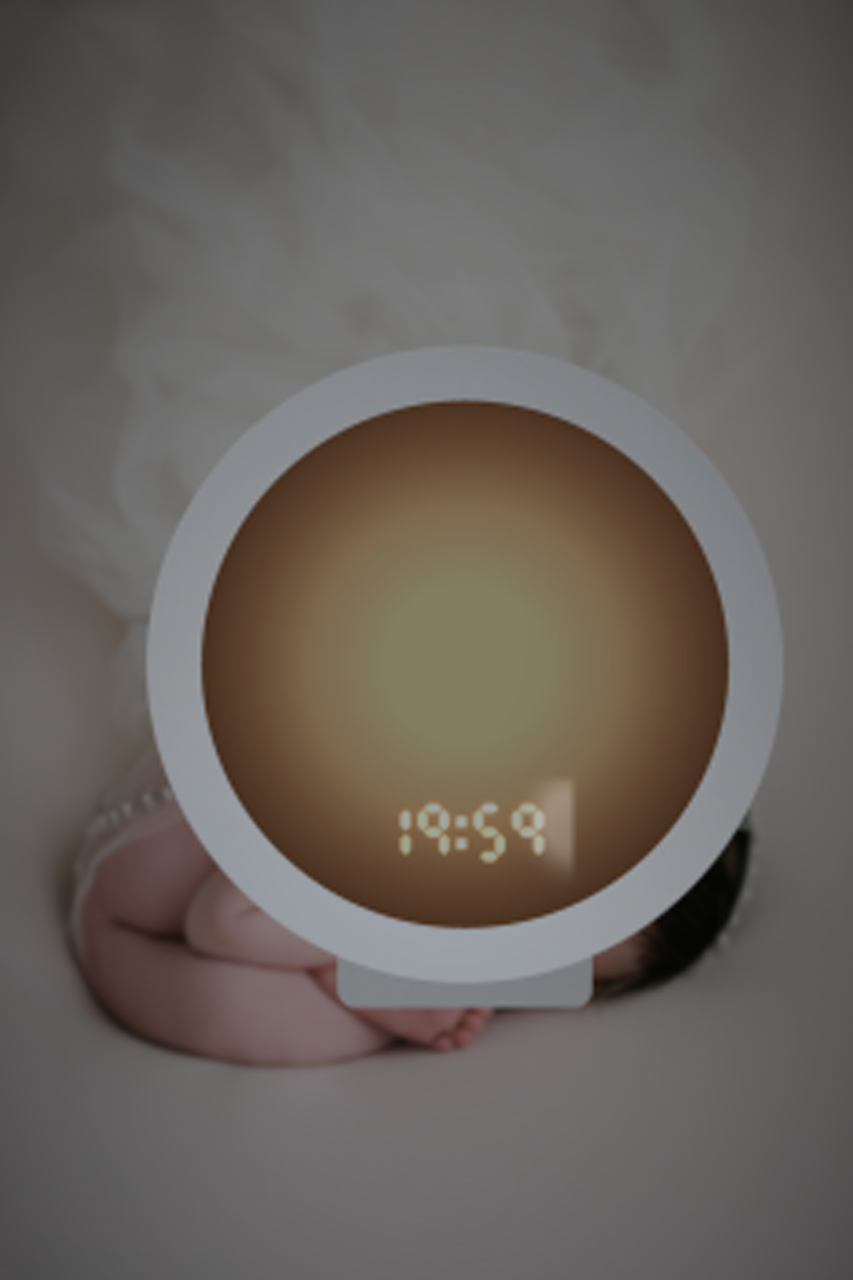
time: 19.59
